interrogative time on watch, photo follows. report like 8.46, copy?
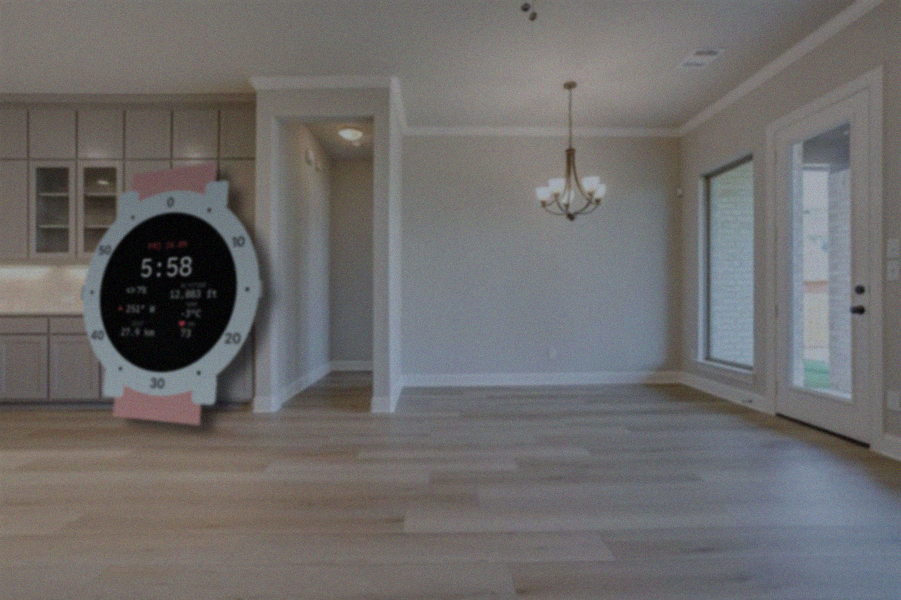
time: 5.58
